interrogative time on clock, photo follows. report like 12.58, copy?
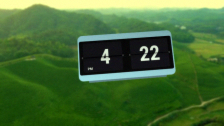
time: 4.22
